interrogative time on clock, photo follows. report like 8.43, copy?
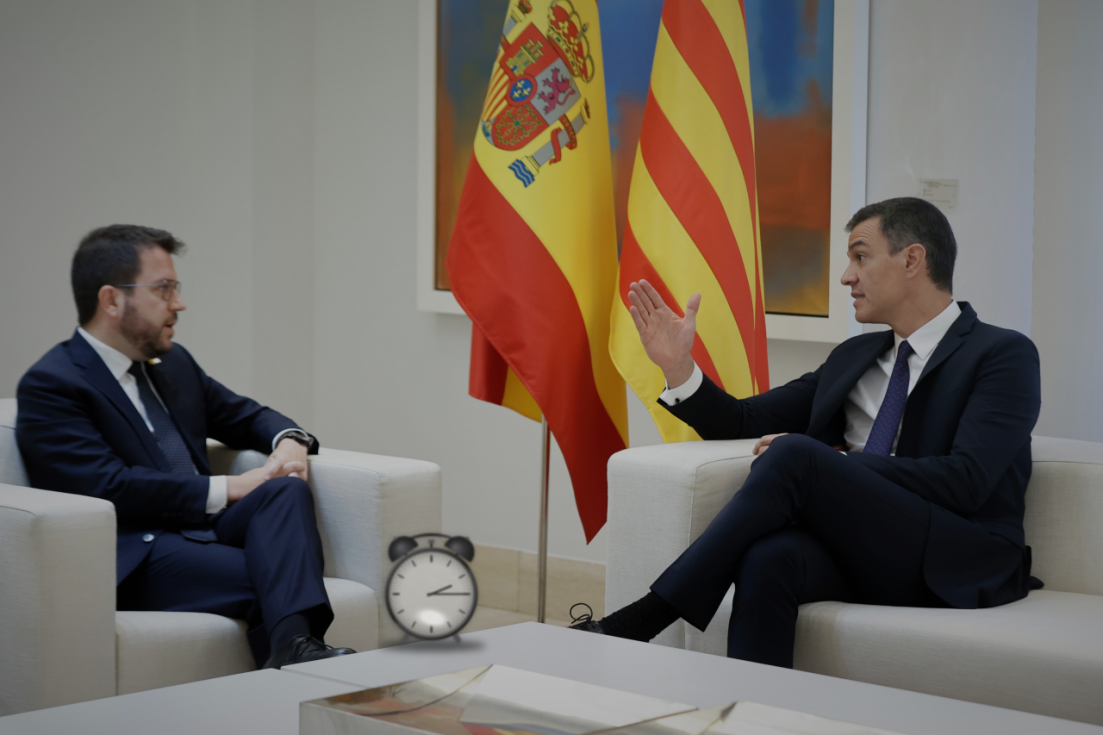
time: 2.15
